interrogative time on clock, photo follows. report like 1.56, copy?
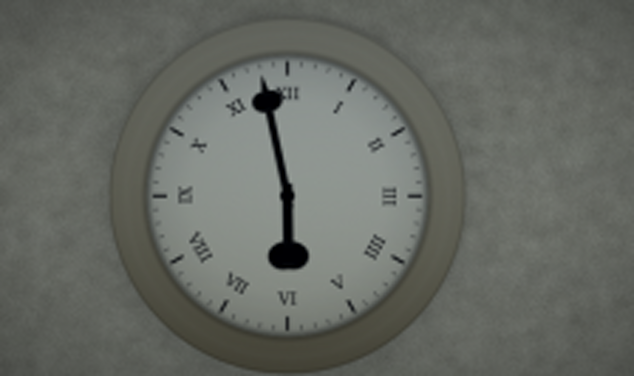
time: 5.58
